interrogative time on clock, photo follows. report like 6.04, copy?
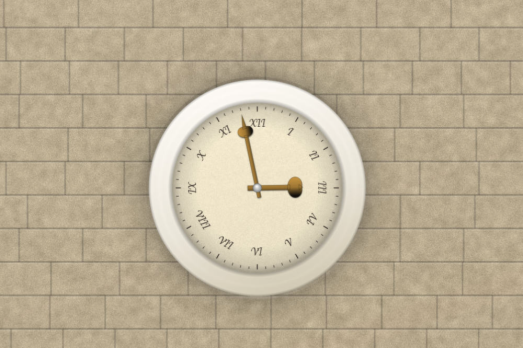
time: 2.58
